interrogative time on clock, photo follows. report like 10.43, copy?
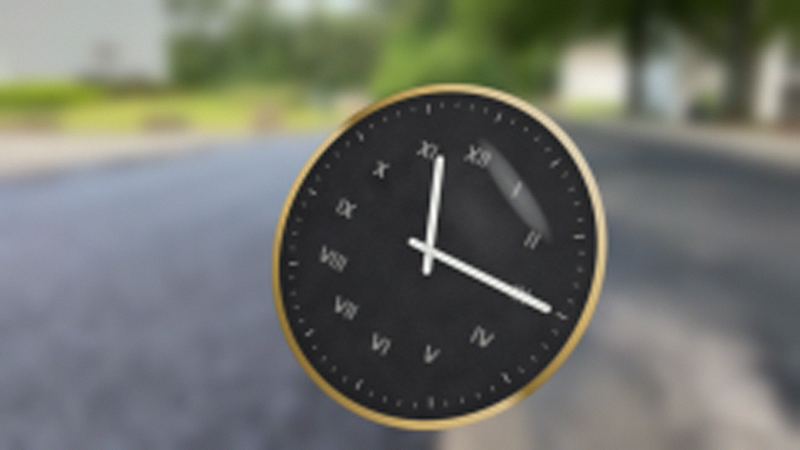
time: 11.15
